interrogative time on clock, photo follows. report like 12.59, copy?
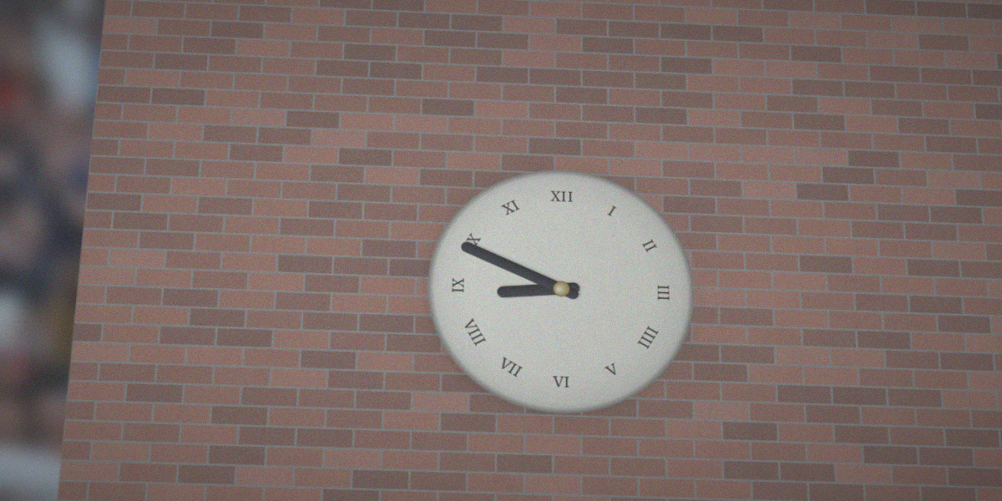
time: 8.49
